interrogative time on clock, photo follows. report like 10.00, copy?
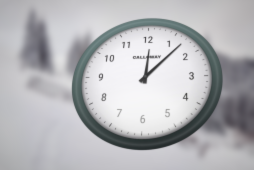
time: 12.07
